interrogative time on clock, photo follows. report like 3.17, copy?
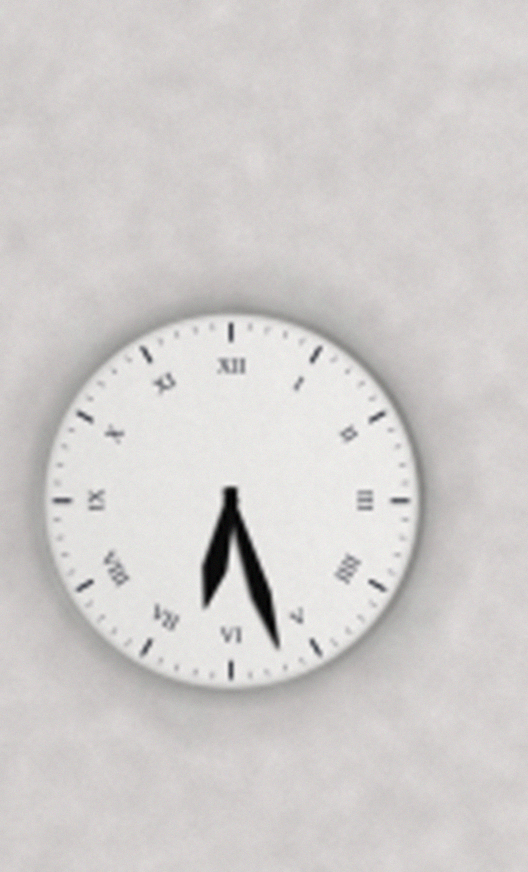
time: 6.27
